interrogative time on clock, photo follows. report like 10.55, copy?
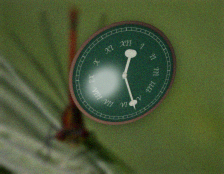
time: 12.27
